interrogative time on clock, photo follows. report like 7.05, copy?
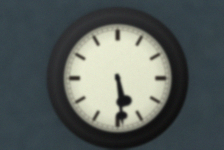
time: 5.29
